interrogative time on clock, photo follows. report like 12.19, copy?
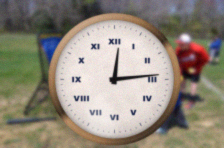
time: 12.14
